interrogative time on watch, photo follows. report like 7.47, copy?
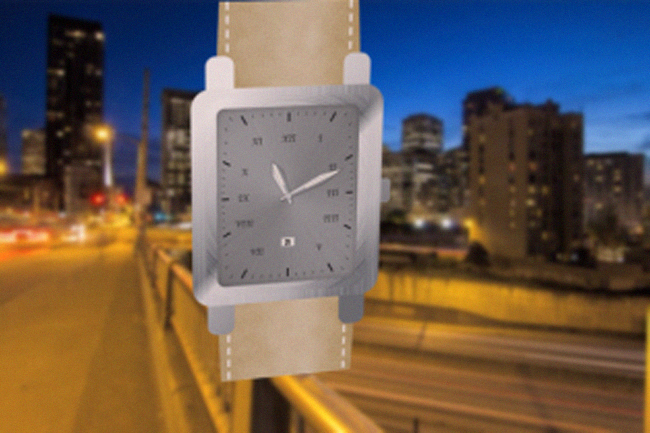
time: 11.11
